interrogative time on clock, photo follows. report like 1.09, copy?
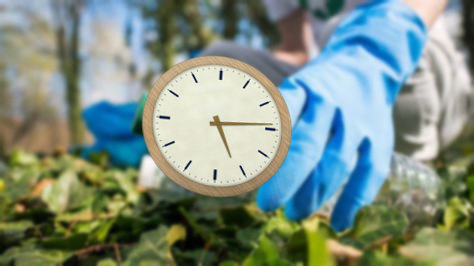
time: 5.14
